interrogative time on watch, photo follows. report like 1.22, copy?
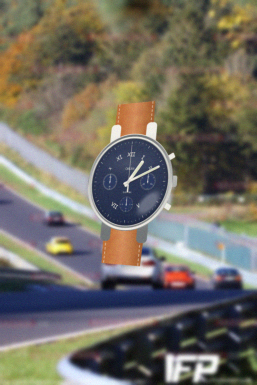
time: 1.11
